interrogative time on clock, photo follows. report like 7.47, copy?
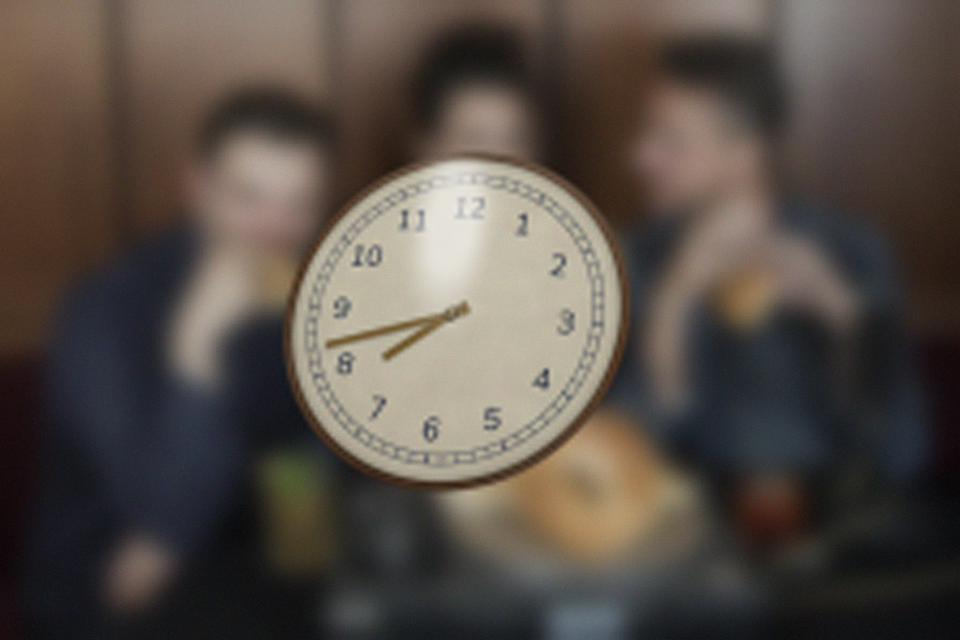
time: 7.42
